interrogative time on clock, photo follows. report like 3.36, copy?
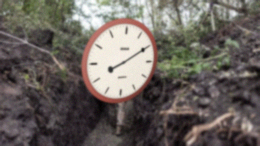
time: 8.10
